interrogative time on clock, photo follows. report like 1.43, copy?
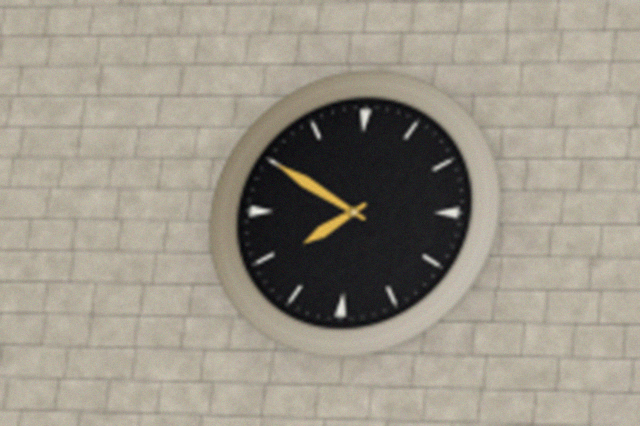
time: 7.50
